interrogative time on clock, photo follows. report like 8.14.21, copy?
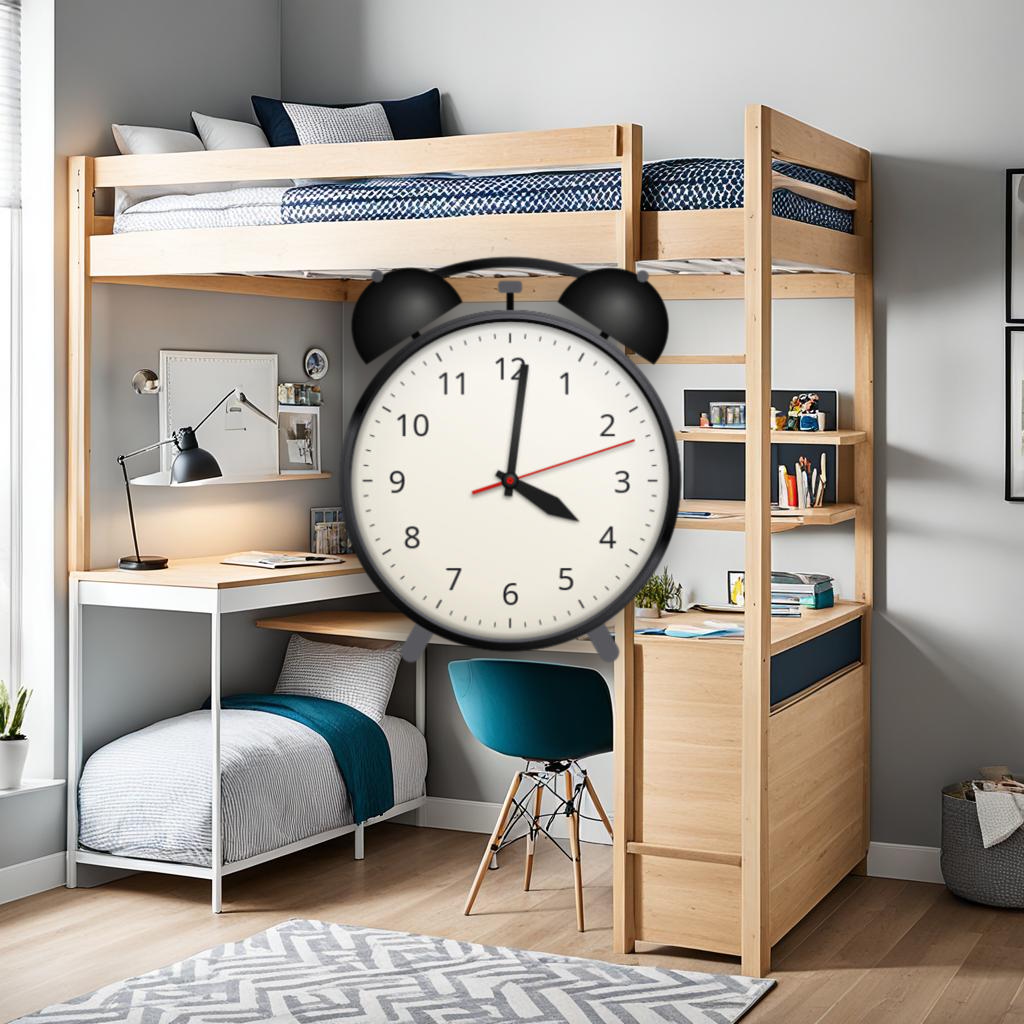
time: 4.01.12
